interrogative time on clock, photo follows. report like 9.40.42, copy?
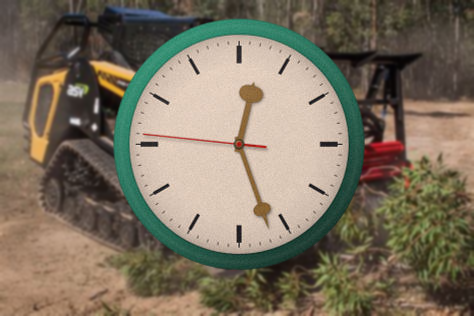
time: 12.26.46
